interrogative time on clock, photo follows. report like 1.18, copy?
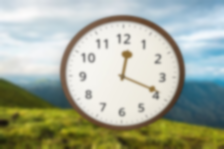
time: 12.19
